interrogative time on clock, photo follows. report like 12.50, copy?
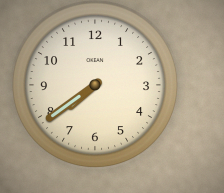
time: 7.39
